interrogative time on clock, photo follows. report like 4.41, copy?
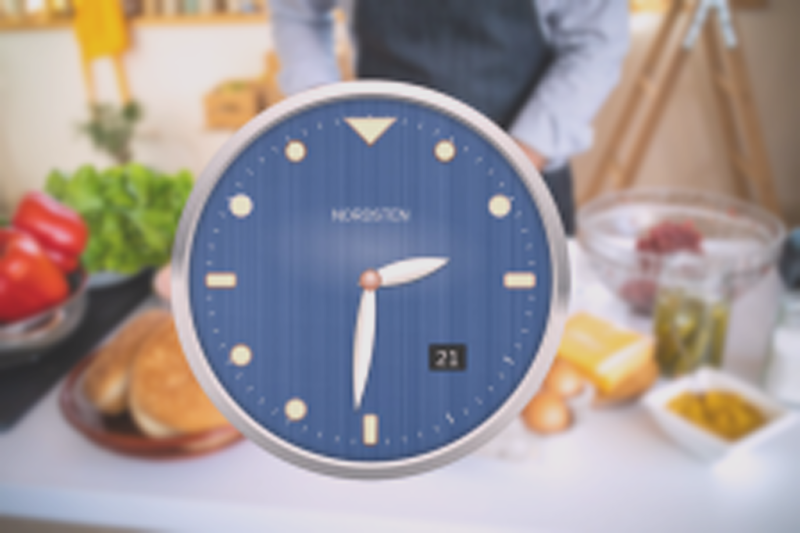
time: 2.31
